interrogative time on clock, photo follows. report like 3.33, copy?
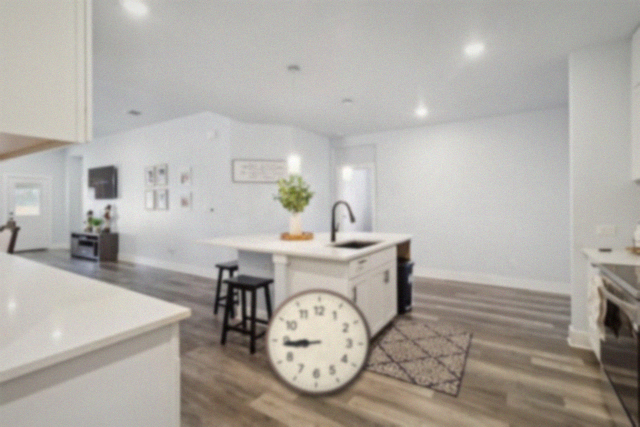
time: 8.44
